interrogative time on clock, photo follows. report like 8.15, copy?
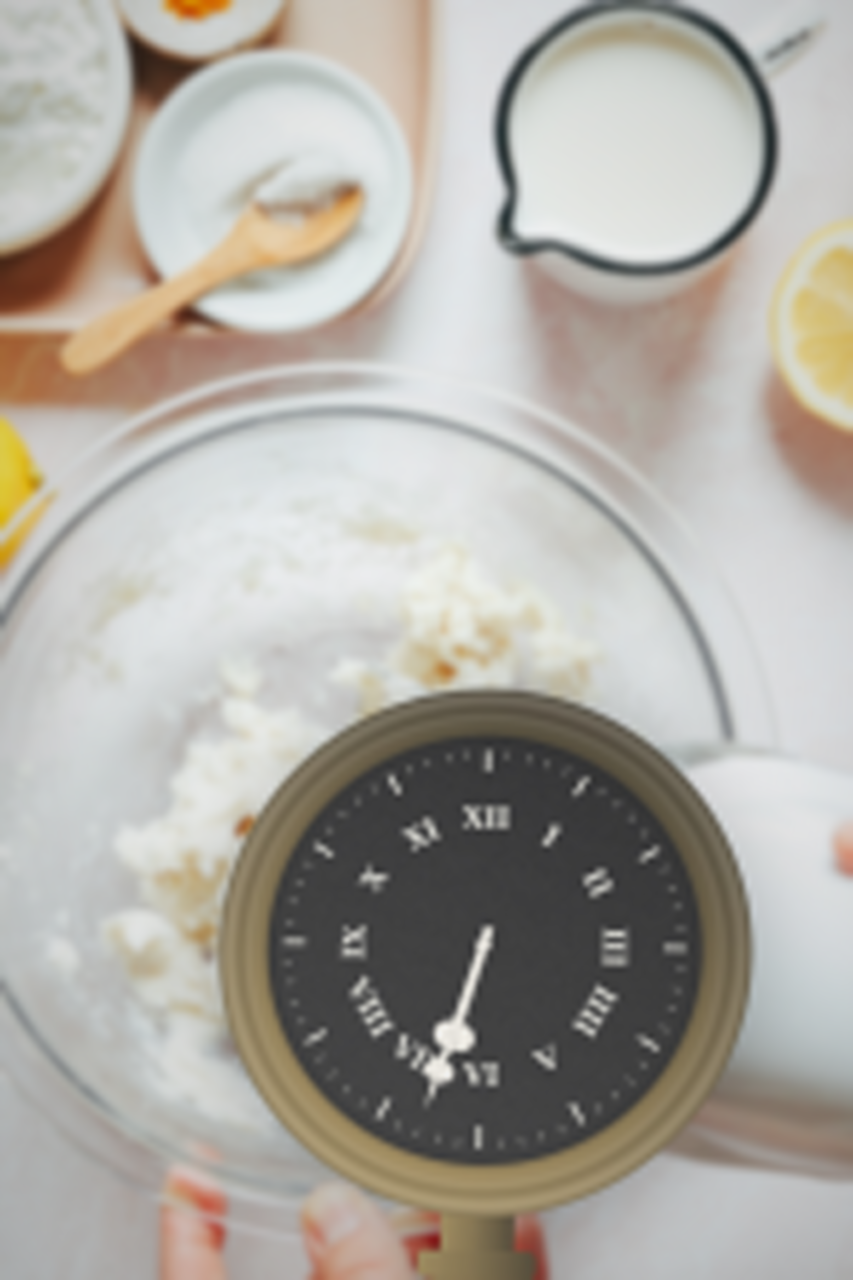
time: 6.33
